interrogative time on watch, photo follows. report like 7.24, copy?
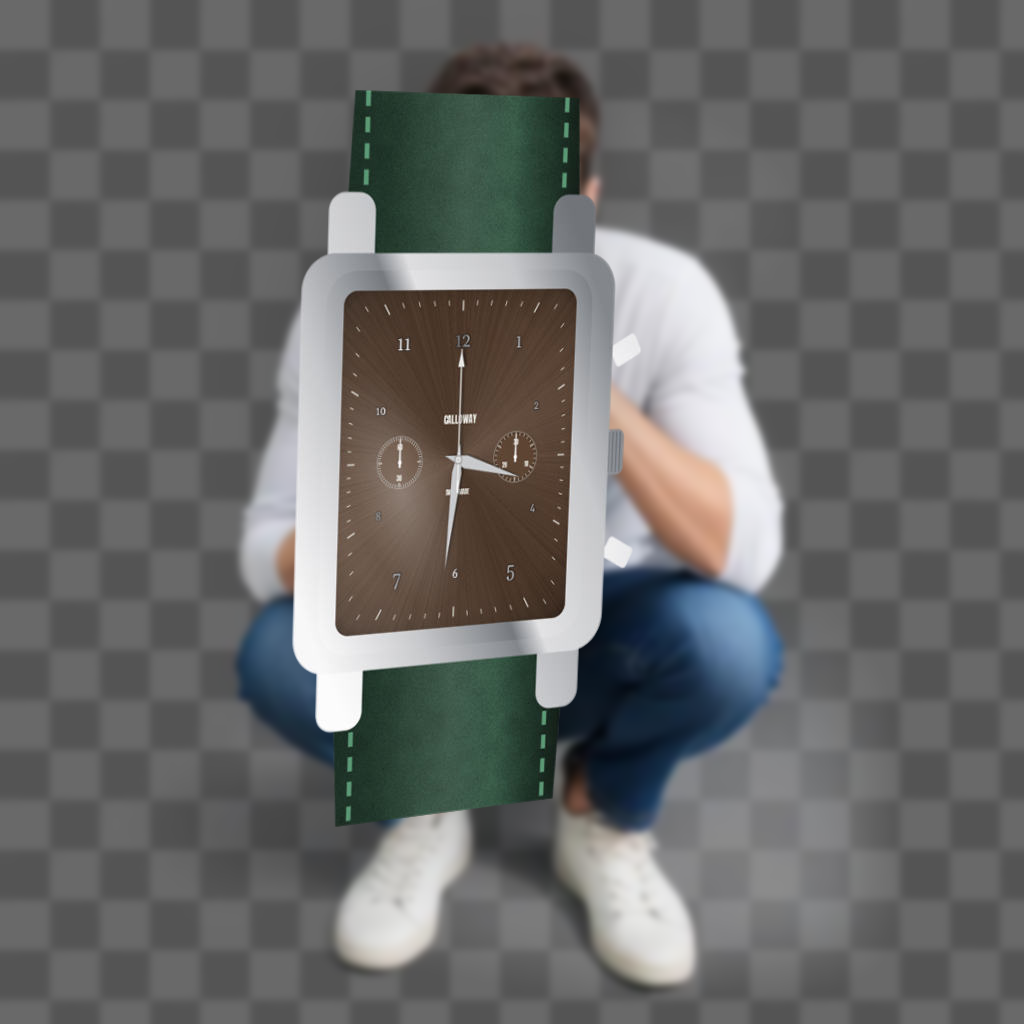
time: 3.31
